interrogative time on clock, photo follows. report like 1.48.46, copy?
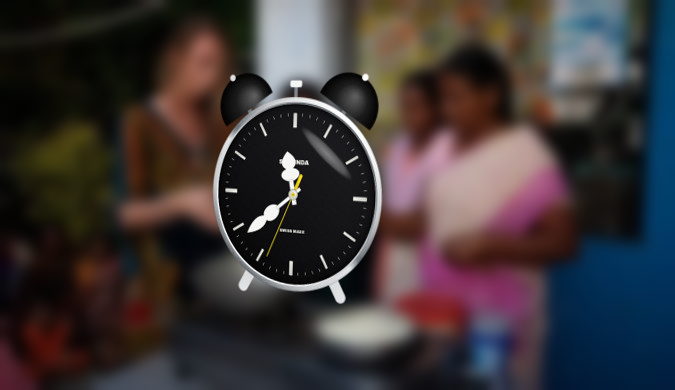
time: 11.38.34
